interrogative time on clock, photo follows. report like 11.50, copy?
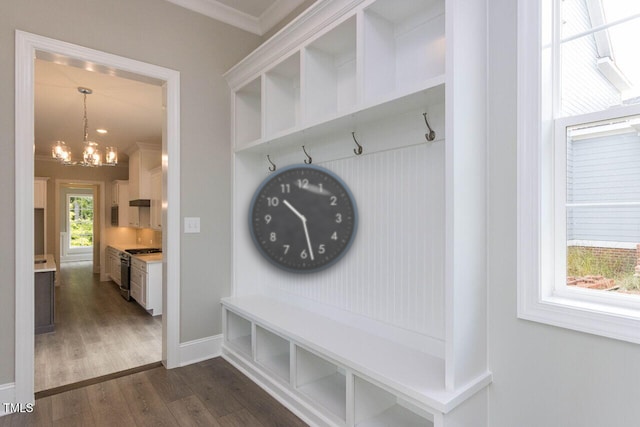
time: 10.28
